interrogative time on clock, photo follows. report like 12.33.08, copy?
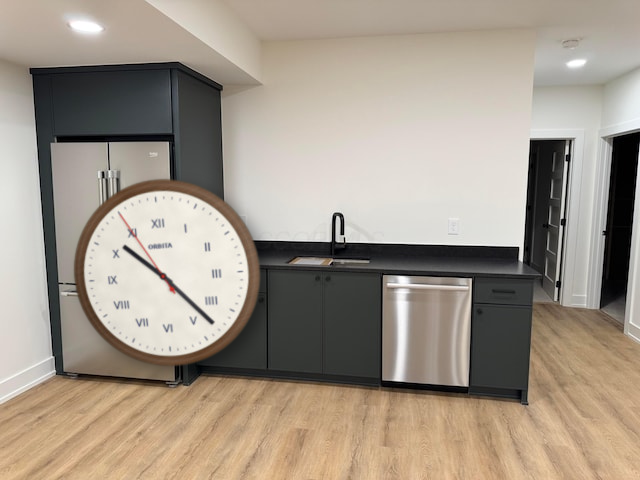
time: 10.22.55
